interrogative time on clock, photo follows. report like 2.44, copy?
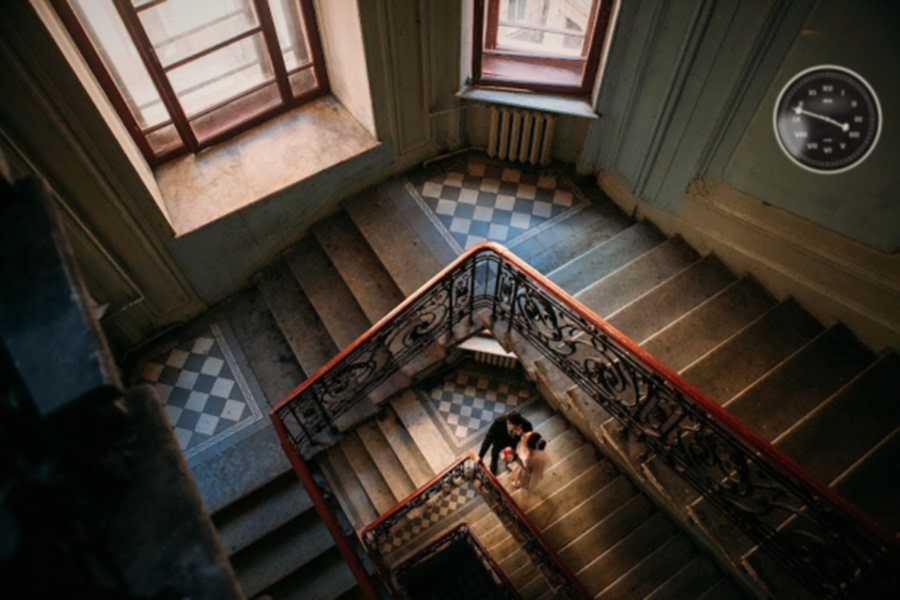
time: 3.48
